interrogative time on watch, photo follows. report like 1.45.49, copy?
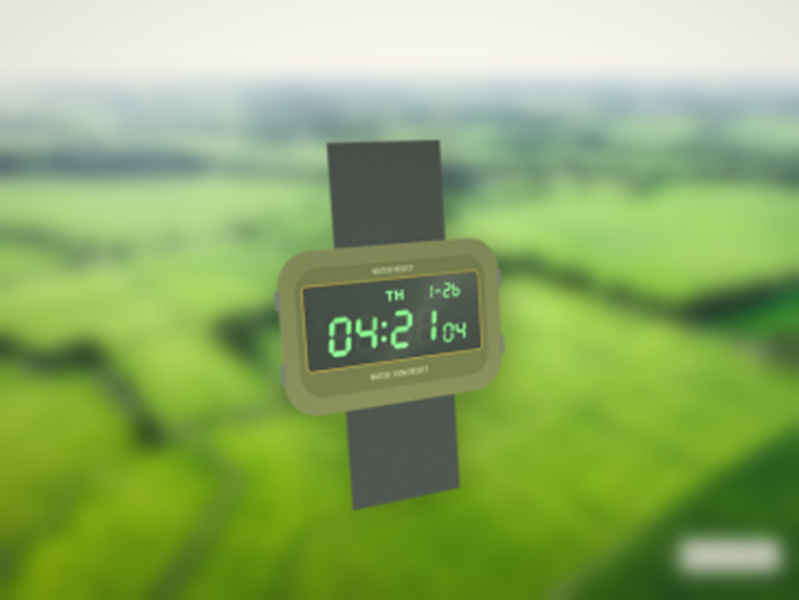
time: 4.21.04
